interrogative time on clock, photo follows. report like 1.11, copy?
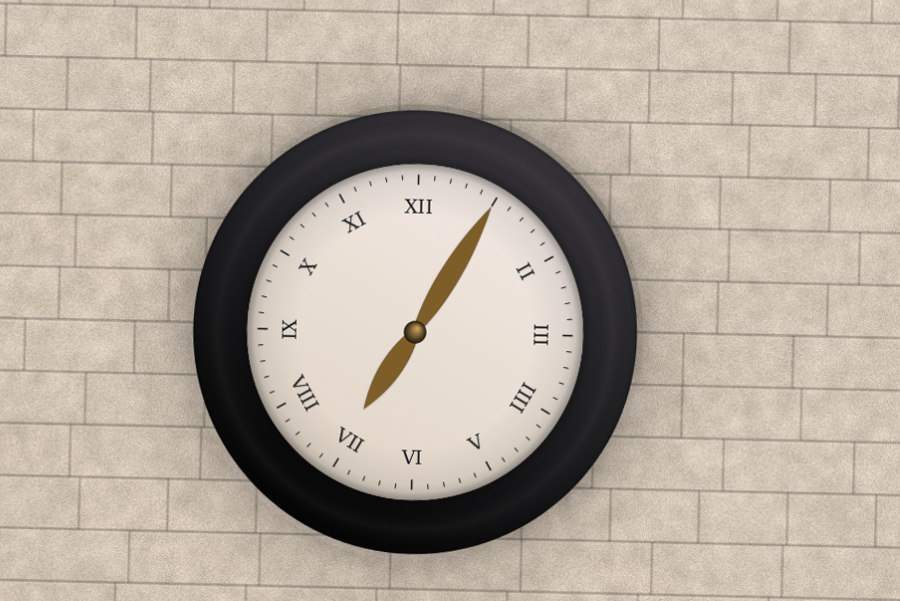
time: 7.05
